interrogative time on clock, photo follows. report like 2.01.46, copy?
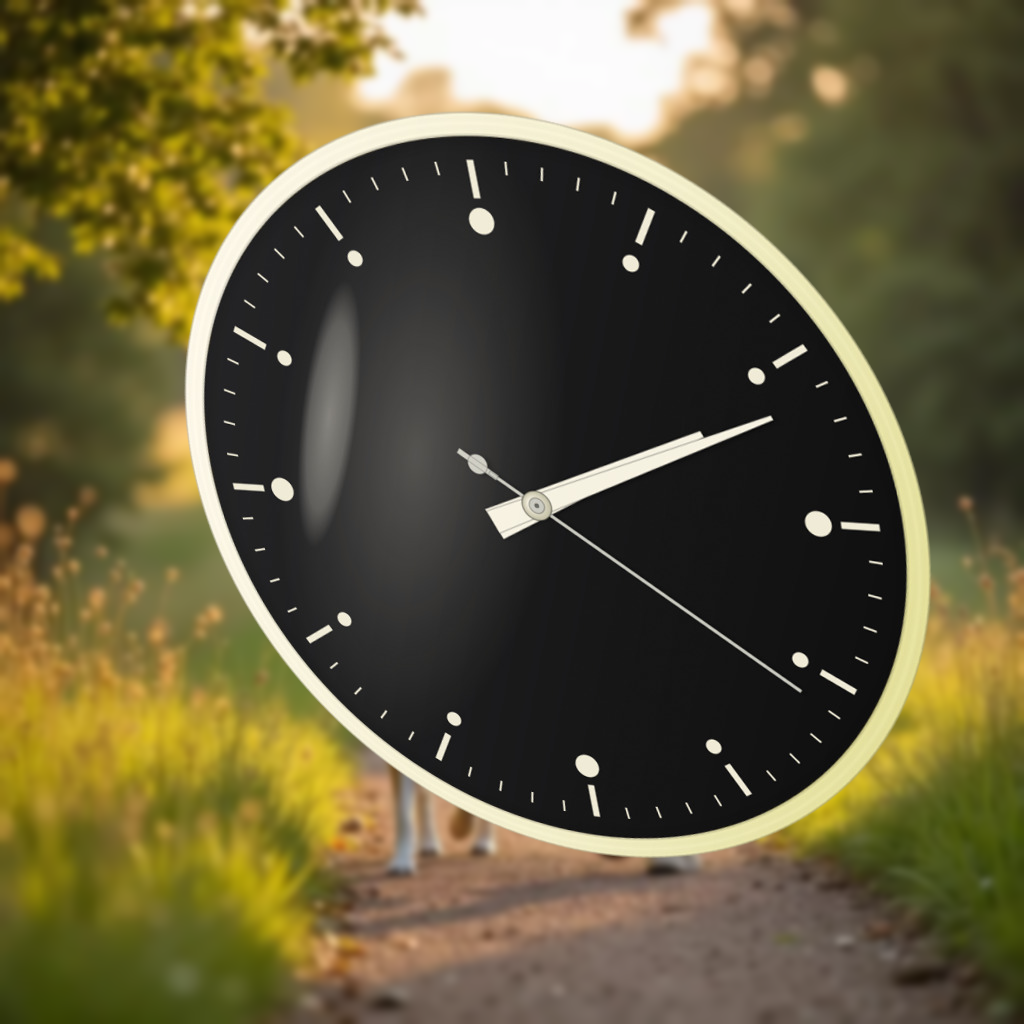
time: 2.11.21
